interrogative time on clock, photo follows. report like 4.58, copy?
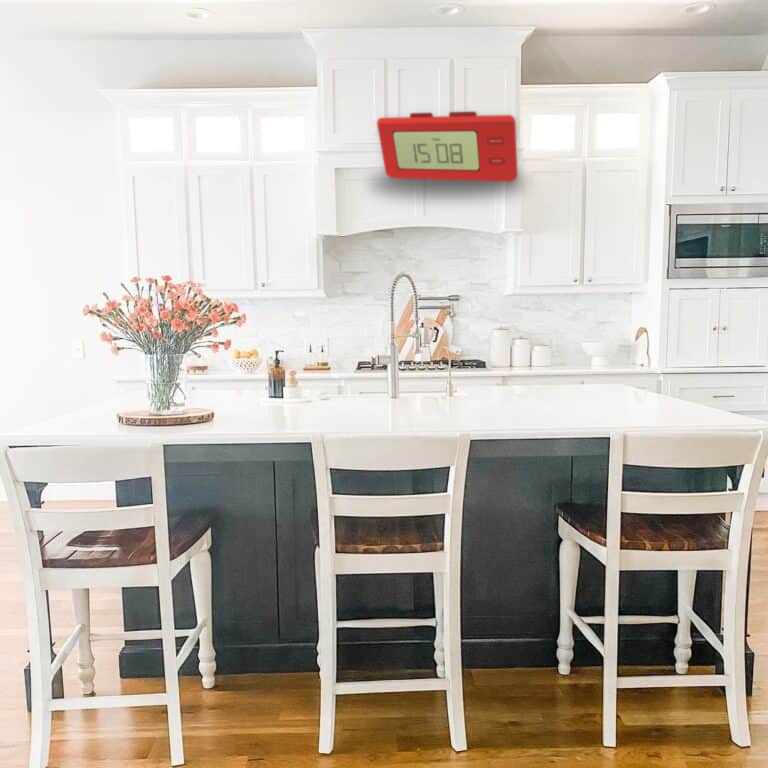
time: 15.08
